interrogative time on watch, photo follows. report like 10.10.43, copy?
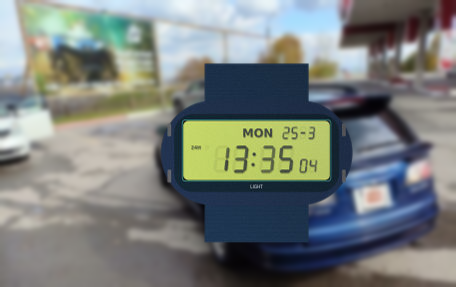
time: 13.35.04
